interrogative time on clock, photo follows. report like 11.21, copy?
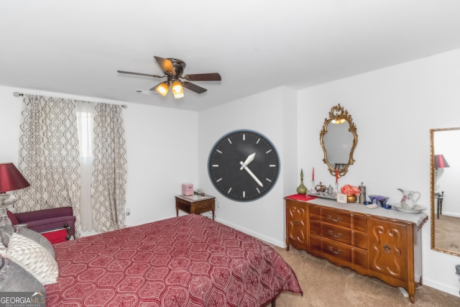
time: 1.23
